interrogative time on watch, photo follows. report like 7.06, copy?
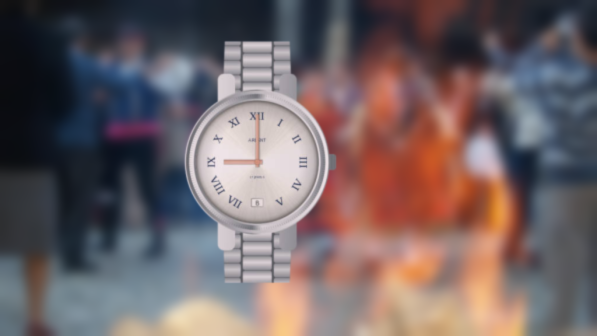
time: 9.00
